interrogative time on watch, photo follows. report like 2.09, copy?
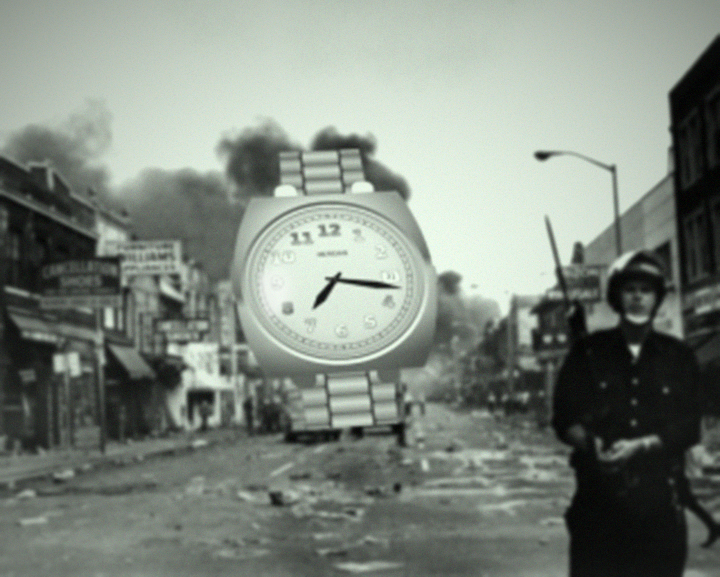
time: 7.17
